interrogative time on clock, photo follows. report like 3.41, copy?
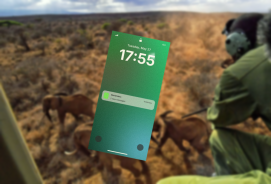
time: 17.55
